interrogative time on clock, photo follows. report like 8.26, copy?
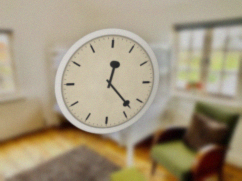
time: 12.23
